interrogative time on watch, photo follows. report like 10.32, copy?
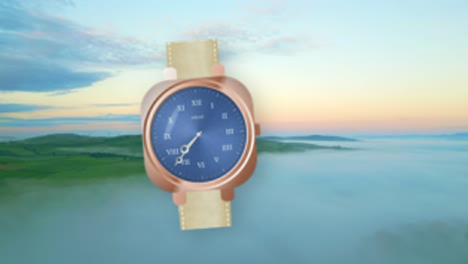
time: 7.37
